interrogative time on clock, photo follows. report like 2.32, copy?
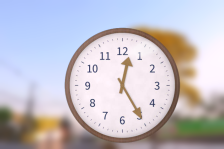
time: 12.25
